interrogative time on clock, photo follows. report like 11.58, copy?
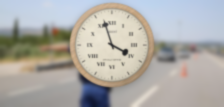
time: 3.57
